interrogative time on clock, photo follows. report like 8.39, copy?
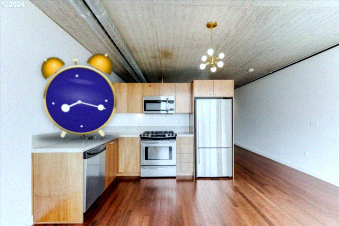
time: 8.18
